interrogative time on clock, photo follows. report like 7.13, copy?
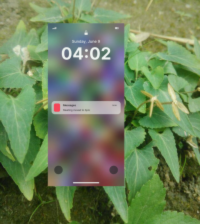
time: 4.02
